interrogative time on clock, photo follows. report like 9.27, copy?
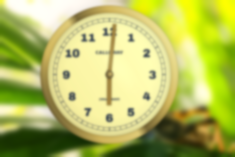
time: 6.01
